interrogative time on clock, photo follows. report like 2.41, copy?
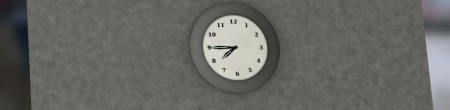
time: 7.45
